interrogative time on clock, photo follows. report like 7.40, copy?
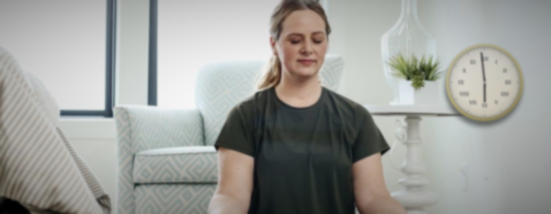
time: 5.59
